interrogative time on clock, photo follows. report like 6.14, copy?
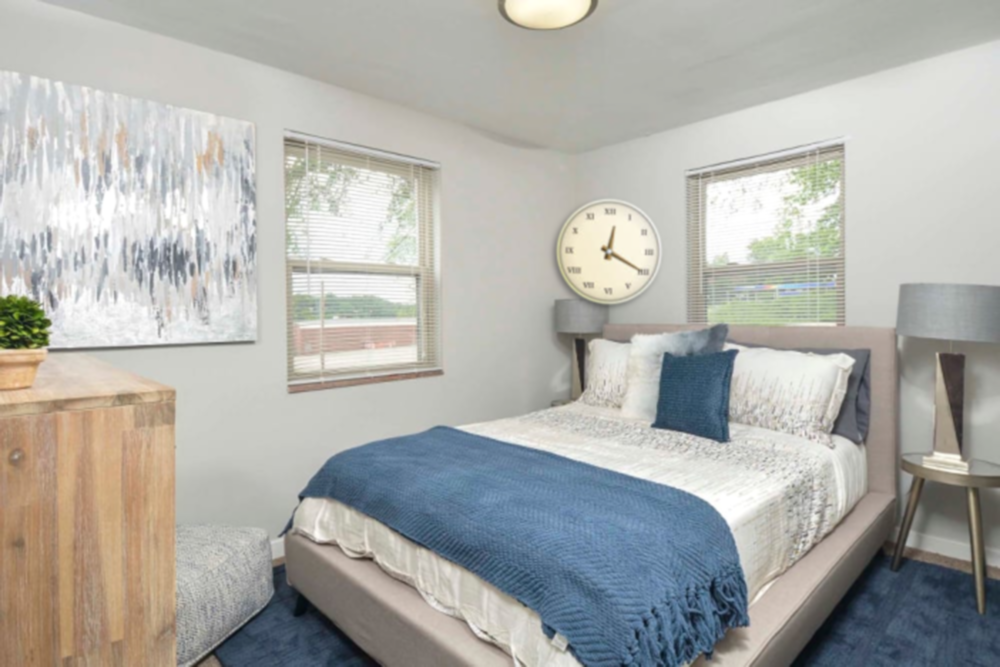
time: 12.20
